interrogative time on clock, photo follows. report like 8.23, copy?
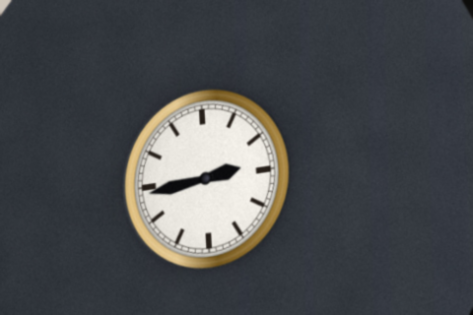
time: 2.44
